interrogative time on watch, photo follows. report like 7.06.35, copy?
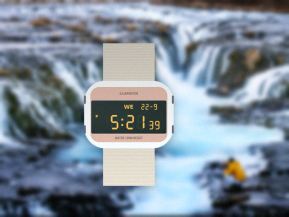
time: 5.21.39
